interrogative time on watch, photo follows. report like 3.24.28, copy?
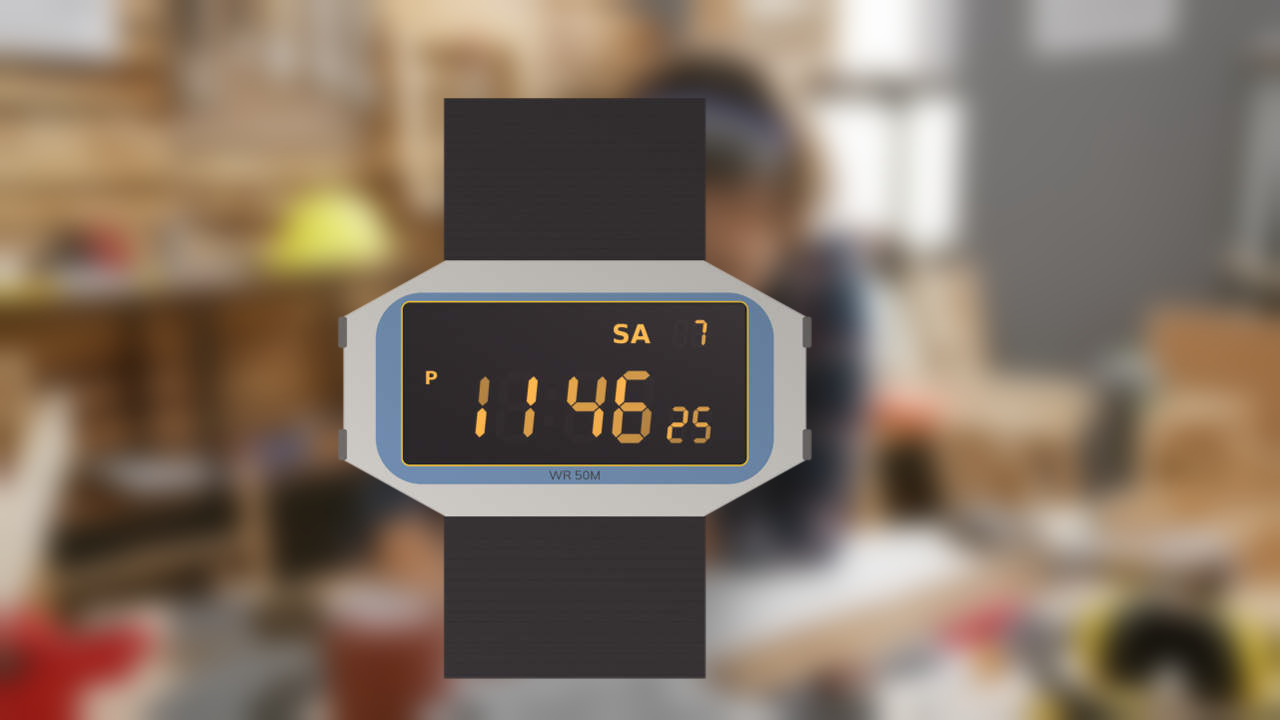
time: 11.46.25
